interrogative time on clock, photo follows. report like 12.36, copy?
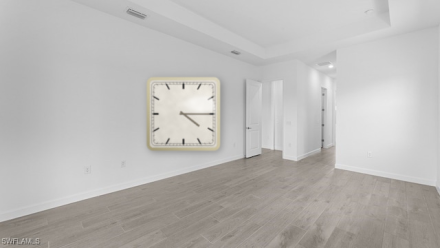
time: 4.15
